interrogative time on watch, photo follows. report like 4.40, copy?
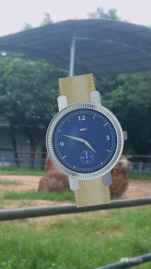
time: 4.49
